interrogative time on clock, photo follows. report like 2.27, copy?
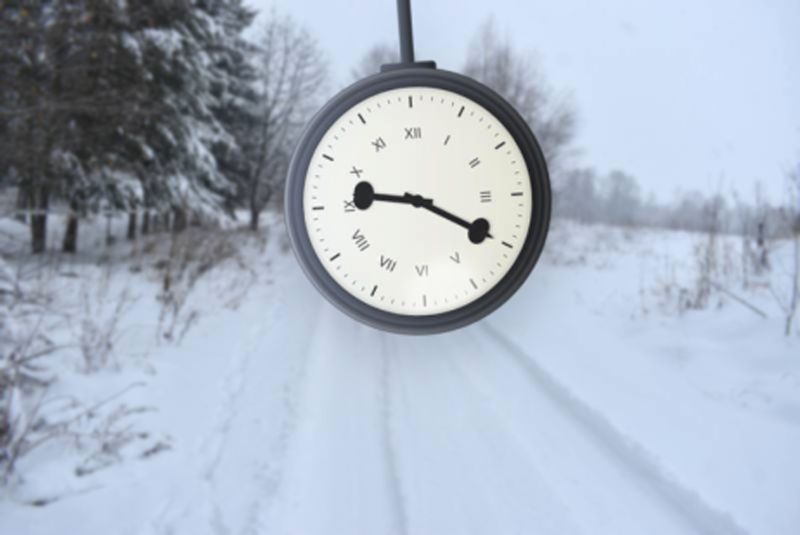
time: 9.20
